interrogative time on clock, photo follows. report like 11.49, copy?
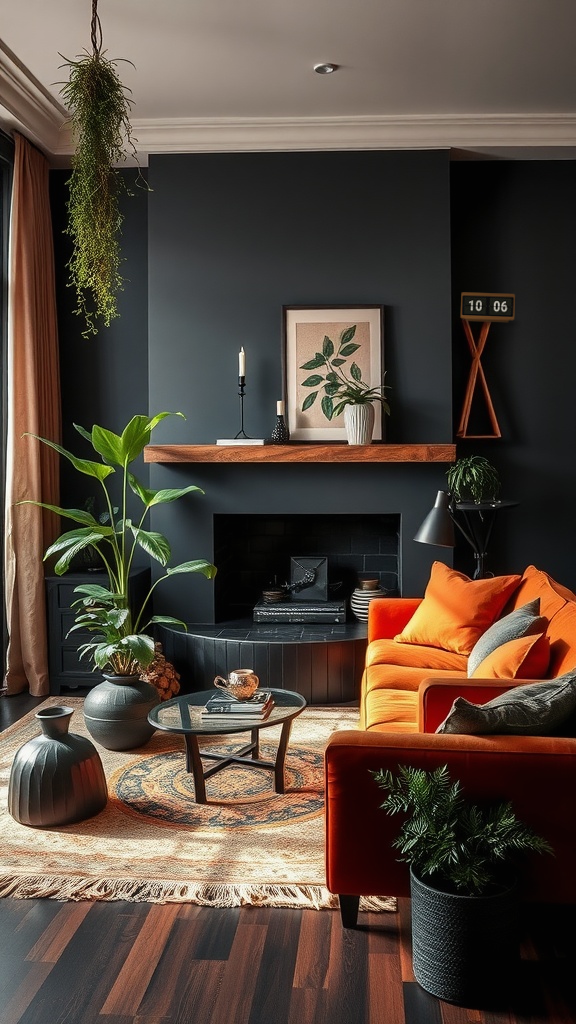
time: 10.06
